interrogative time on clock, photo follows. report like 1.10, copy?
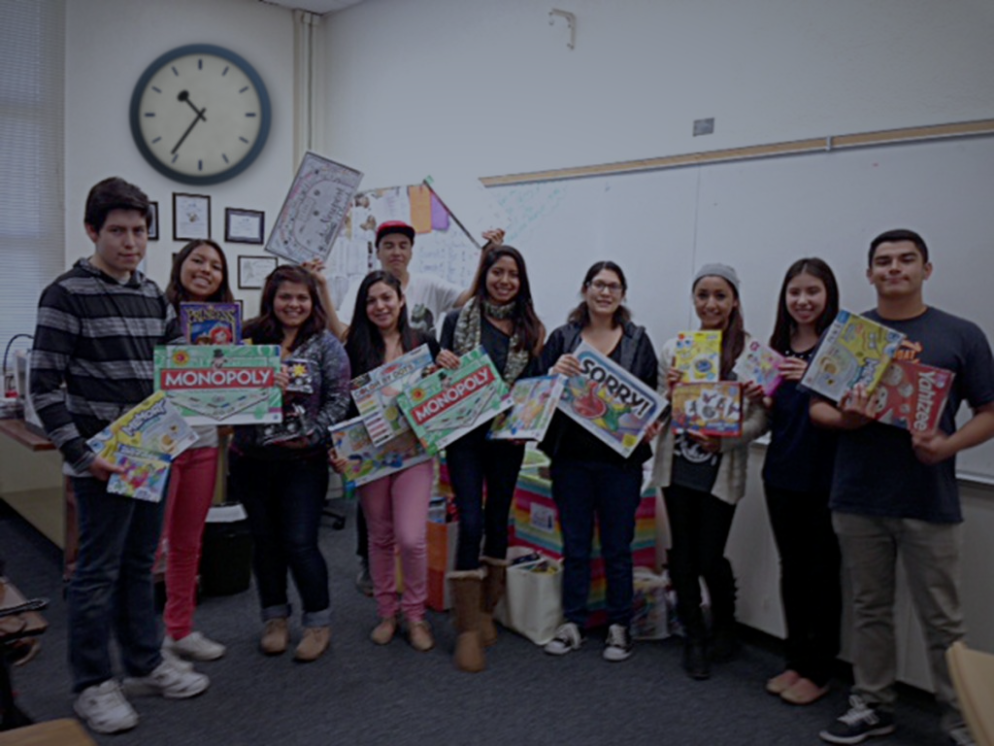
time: 10.36
